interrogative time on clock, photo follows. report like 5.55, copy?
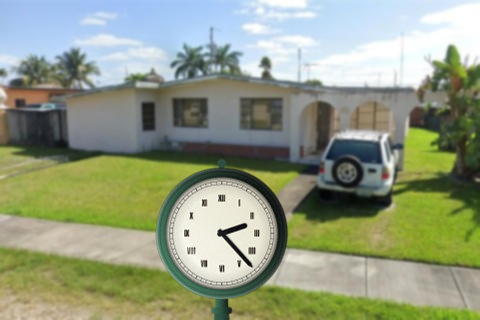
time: 2.23
